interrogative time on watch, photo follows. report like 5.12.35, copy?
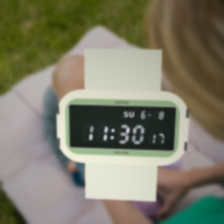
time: 11.30.17
